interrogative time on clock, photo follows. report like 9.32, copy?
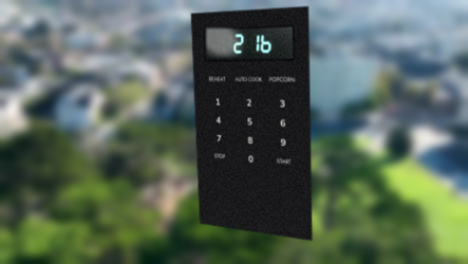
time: 2.16
